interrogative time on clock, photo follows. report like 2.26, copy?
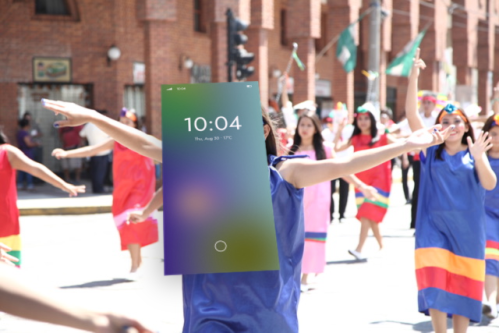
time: 10.04
